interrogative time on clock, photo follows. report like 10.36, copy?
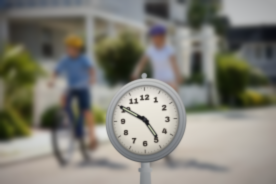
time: 4.50
